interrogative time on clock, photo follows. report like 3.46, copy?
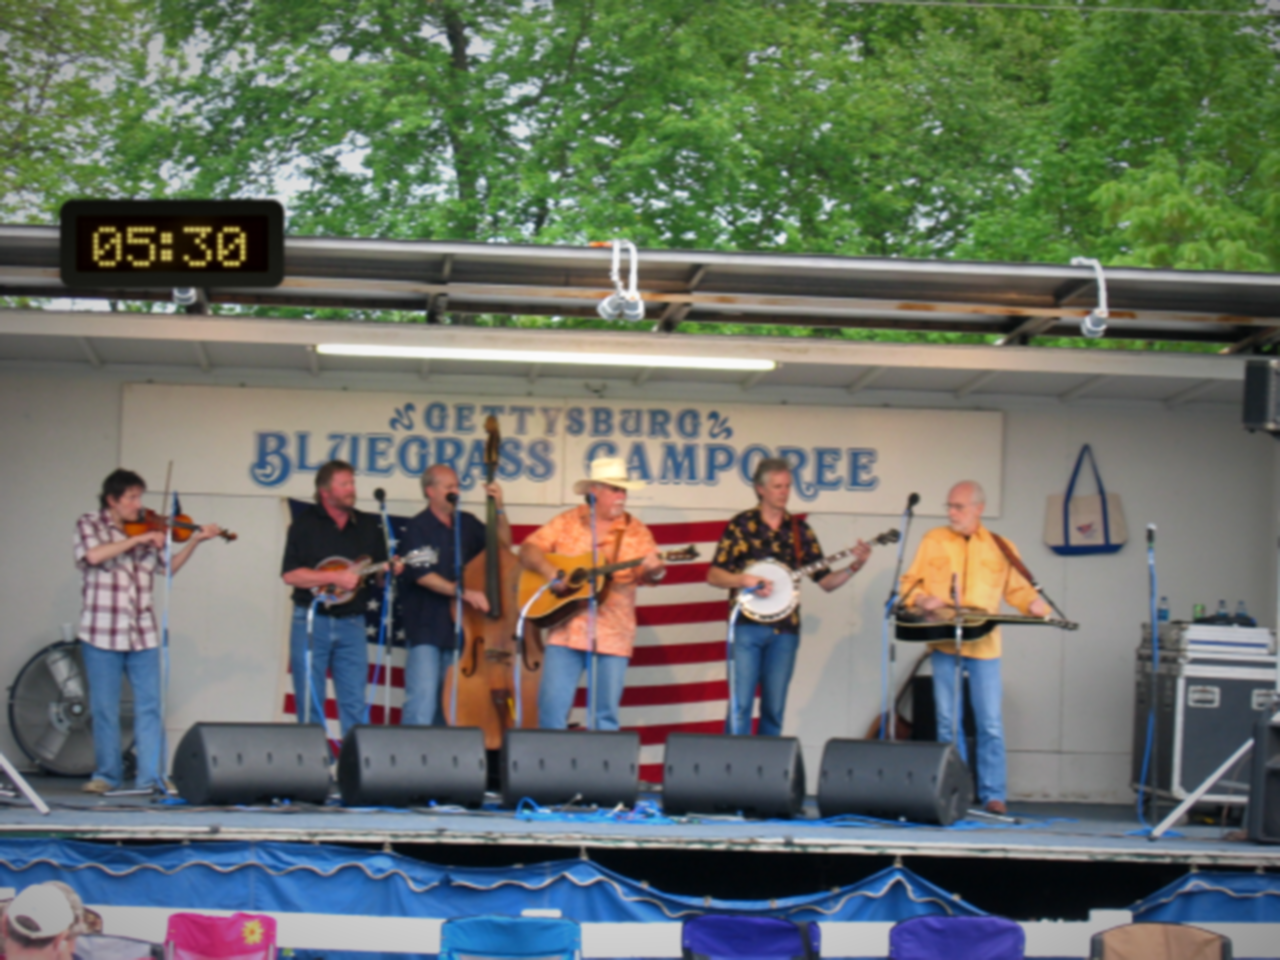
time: 5.30
